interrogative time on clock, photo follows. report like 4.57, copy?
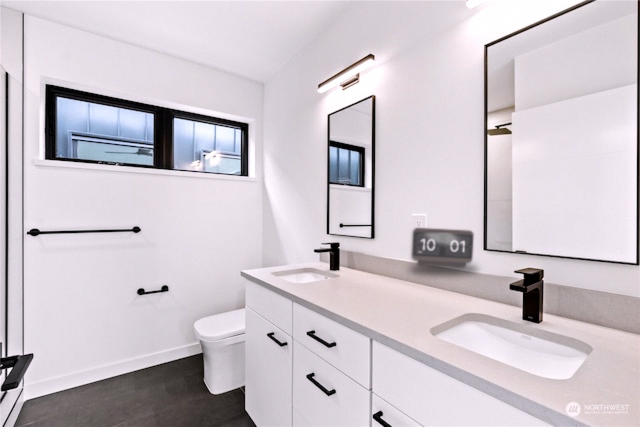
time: 10.01
